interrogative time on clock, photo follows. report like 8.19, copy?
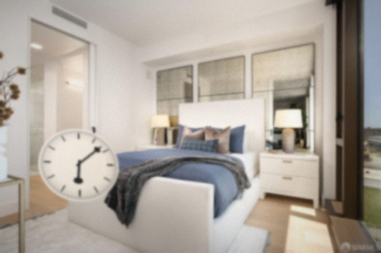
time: 6.08
